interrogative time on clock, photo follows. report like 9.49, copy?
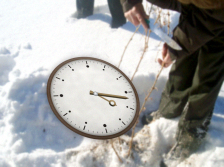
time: 4.17
